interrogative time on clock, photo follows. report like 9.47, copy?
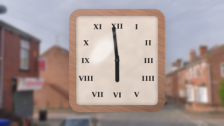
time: 5.59
